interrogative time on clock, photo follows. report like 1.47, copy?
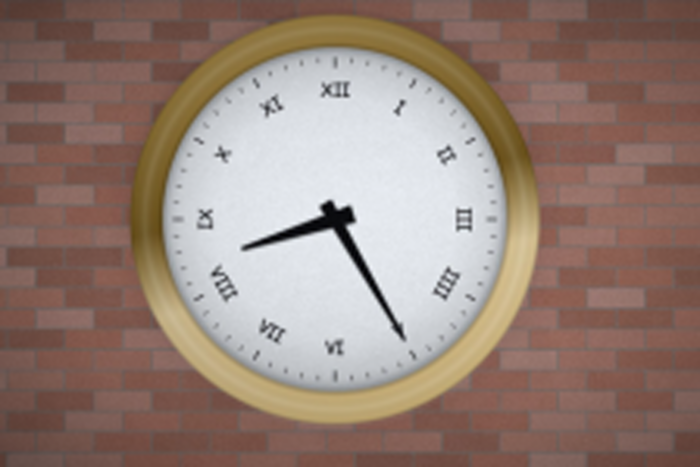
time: 8.25
